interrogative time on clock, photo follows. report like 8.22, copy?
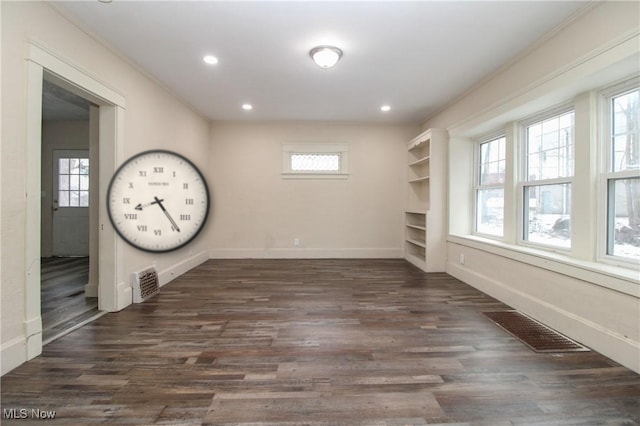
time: 8.24
